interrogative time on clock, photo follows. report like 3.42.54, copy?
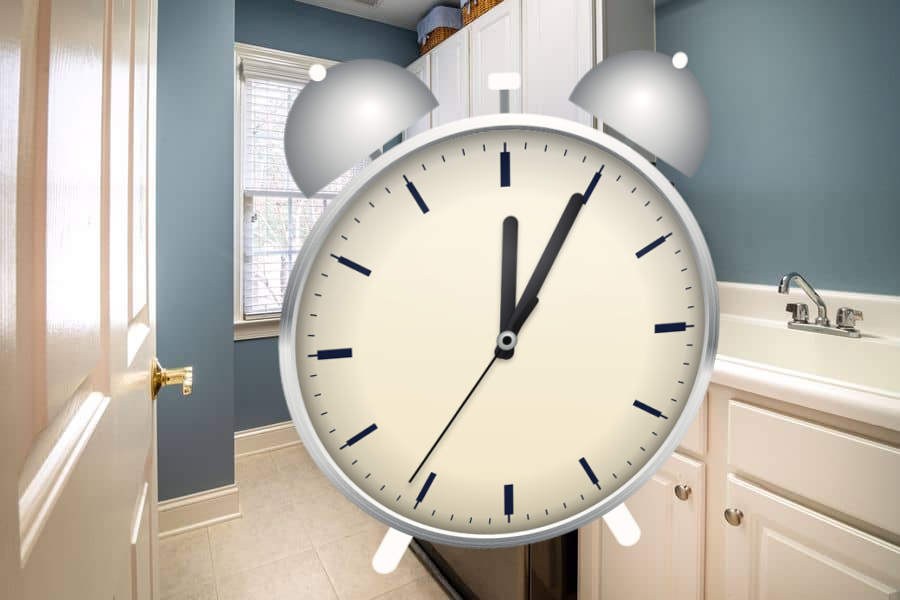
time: 12.04.36
